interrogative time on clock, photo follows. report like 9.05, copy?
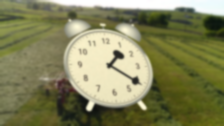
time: 1.21
